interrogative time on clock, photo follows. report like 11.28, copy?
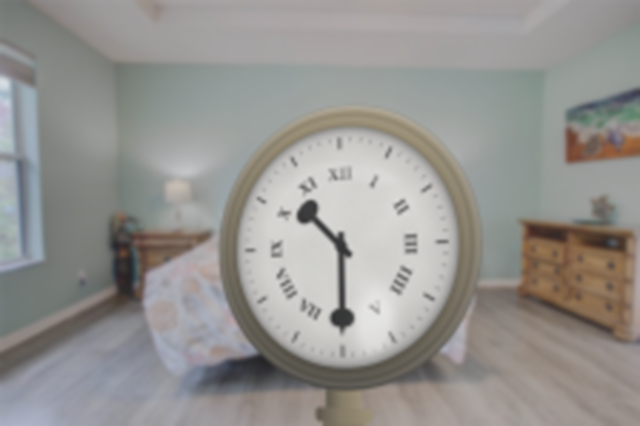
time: 10.30
